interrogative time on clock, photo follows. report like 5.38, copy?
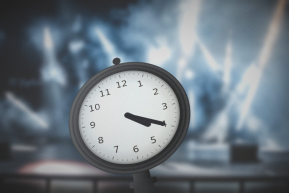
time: 4.20
